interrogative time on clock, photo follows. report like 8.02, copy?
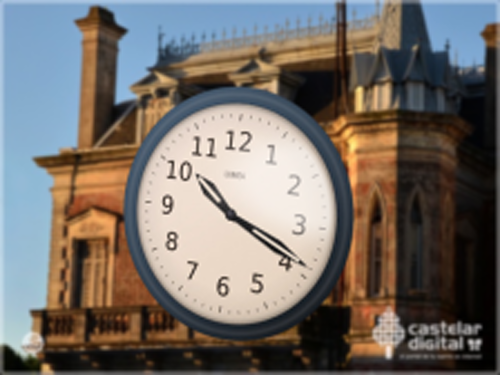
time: 10.19
